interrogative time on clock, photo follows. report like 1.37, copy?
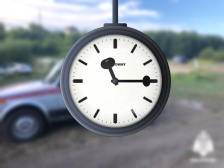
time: 11.15
